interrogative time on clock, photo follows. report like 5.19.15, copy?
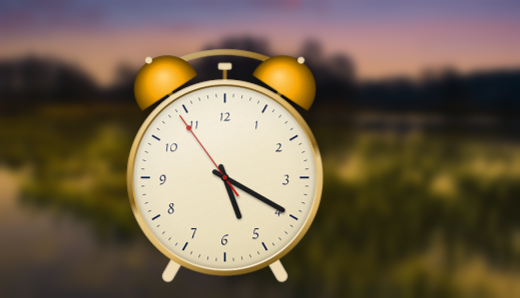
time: 5.19.54
